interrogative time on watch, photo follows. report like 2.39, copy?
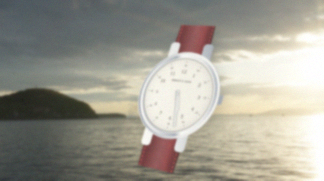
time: 5.28
